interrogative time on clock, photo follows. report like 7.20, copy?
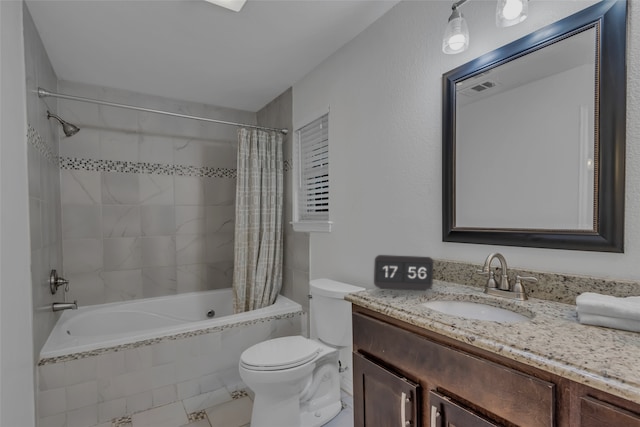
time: 17.56
